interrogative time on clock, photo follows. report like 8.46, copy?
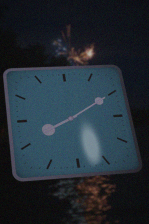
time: 8.10
